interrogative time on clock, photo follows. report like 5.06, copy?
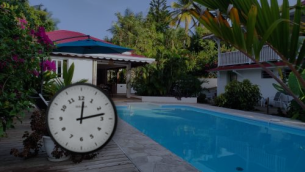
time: 12.13
